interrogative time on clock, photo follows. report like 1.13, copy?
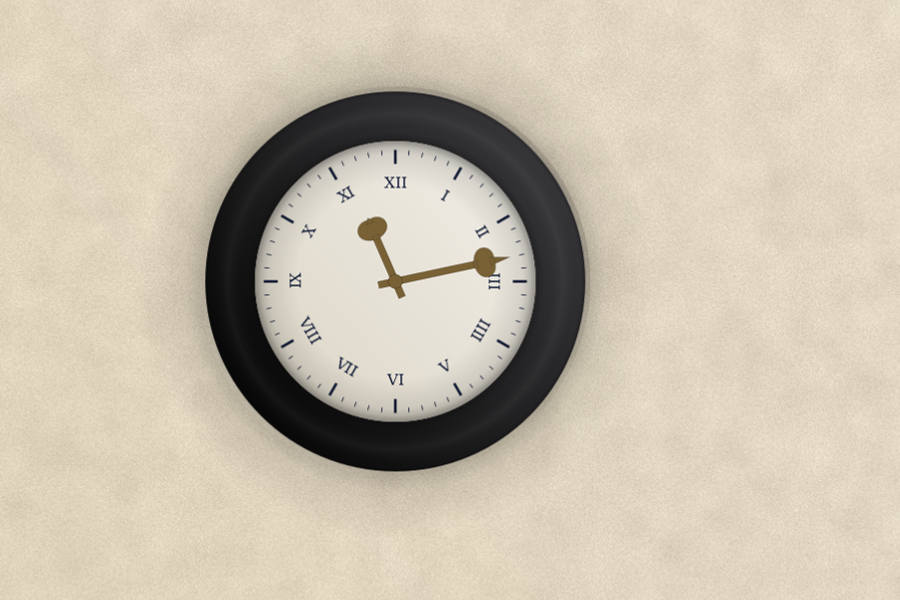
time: 11.13
